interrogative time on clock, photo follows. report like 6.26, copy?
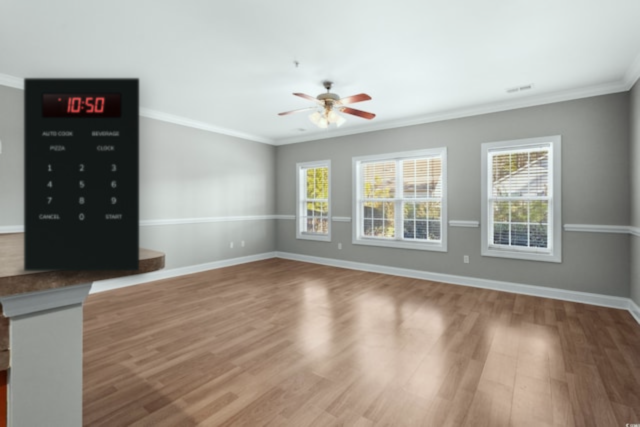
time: 10.50
